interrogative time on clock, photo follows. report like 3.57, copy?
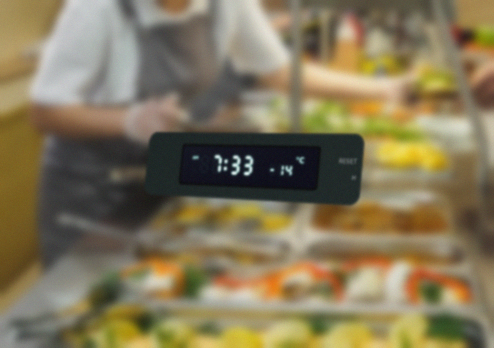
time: 7.33
